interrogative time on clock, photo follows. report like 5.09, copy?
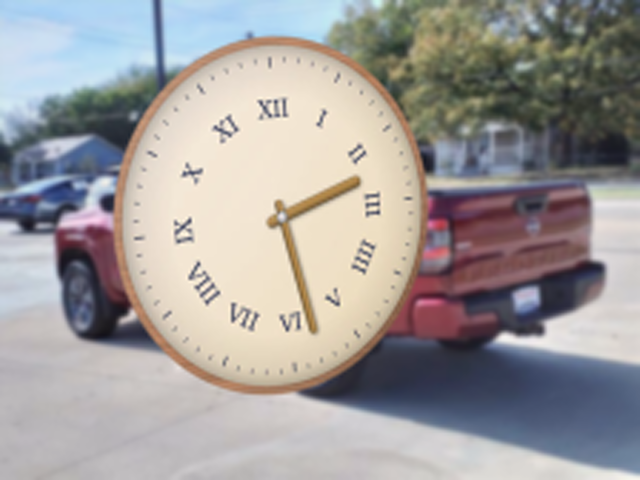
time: 2.28
